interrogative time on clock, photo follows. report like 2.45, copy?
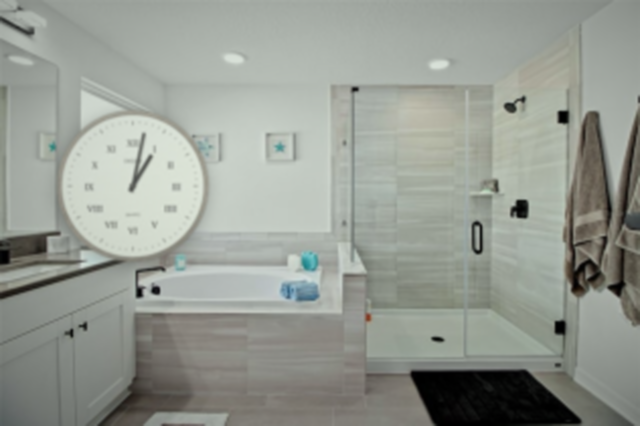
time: 1.02
